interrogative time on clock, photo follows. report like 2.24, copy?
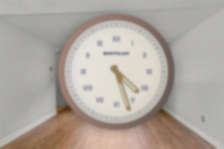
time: 4.27
